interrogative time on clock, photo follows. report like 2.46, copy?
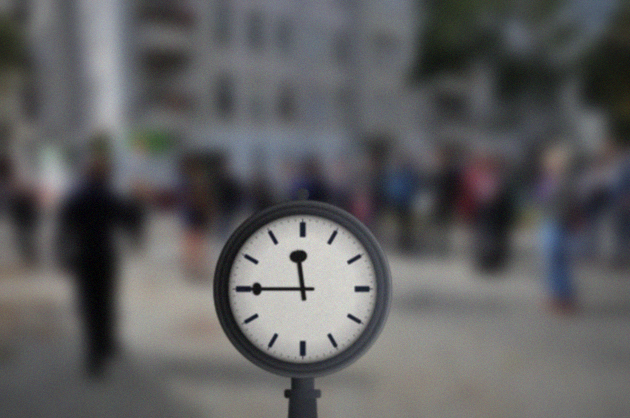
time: 11.45
